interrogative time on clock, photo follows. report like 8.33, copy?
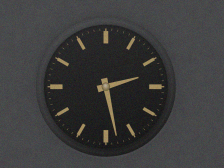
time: 2.28
